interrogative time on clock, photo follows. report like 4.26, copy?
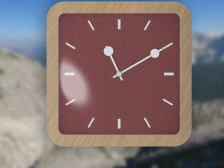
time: 11.10
